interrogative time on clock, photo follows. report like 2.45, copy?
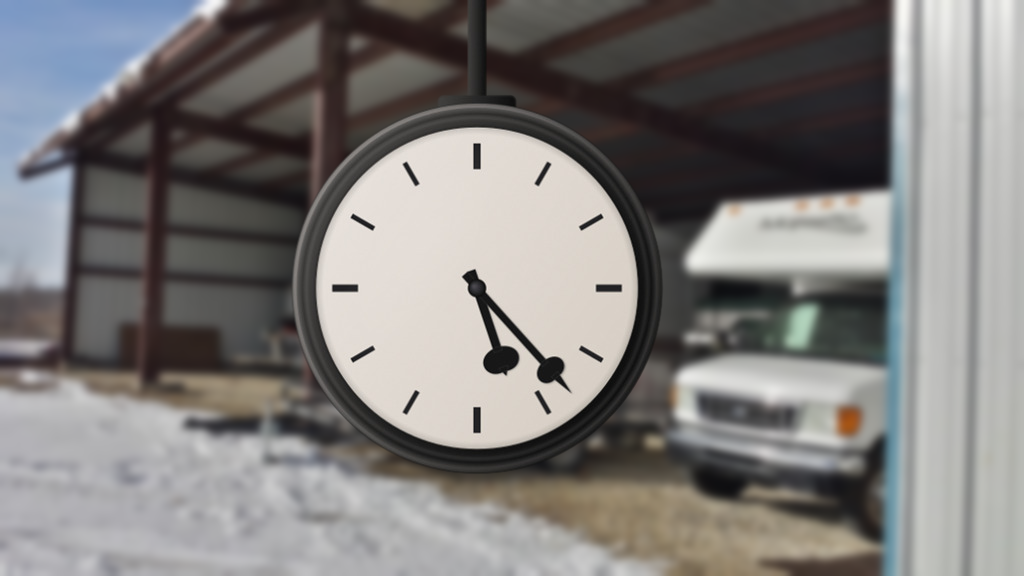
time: 5.23
